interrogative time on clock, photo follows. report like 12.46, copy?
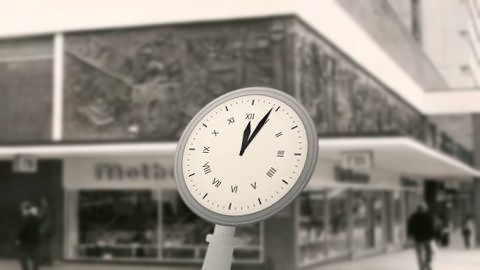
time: 12.04
